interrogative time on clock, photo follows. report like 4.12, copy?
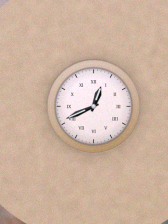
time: 12.41
